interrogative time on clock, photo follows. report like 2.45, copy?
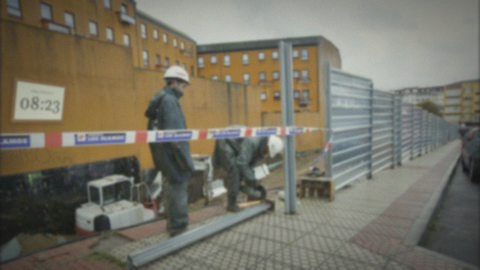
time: 8.23
